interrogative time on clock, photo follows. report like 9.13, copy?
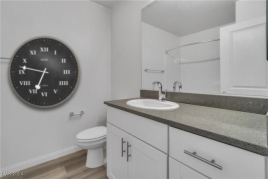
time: 6.47
